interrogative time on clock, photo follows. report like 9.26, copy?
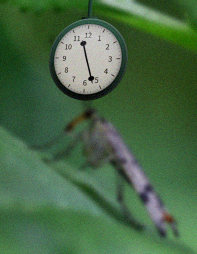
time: 11.27
